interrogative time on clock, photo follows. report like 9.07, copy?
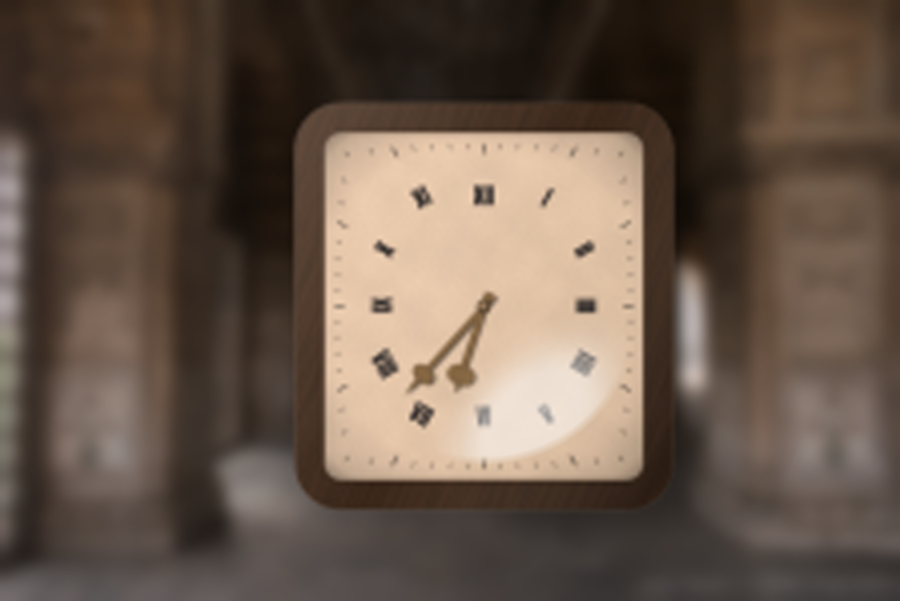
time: 6.37
